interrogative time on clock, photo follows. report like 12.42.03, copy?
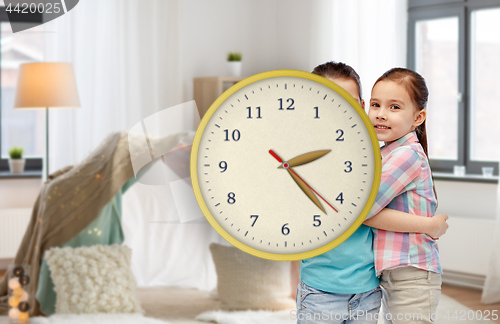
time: 2.23.22
